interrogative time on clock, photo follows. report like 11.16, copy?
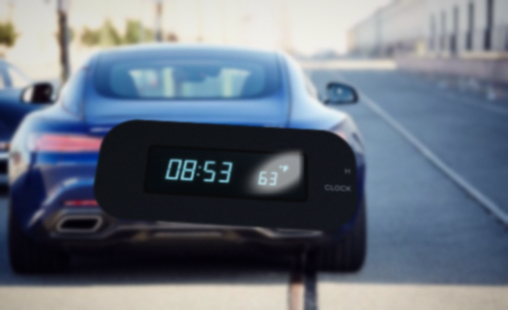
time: 8.53
